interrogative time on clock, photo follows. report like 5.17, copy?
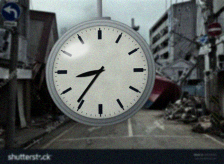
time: 8.36
